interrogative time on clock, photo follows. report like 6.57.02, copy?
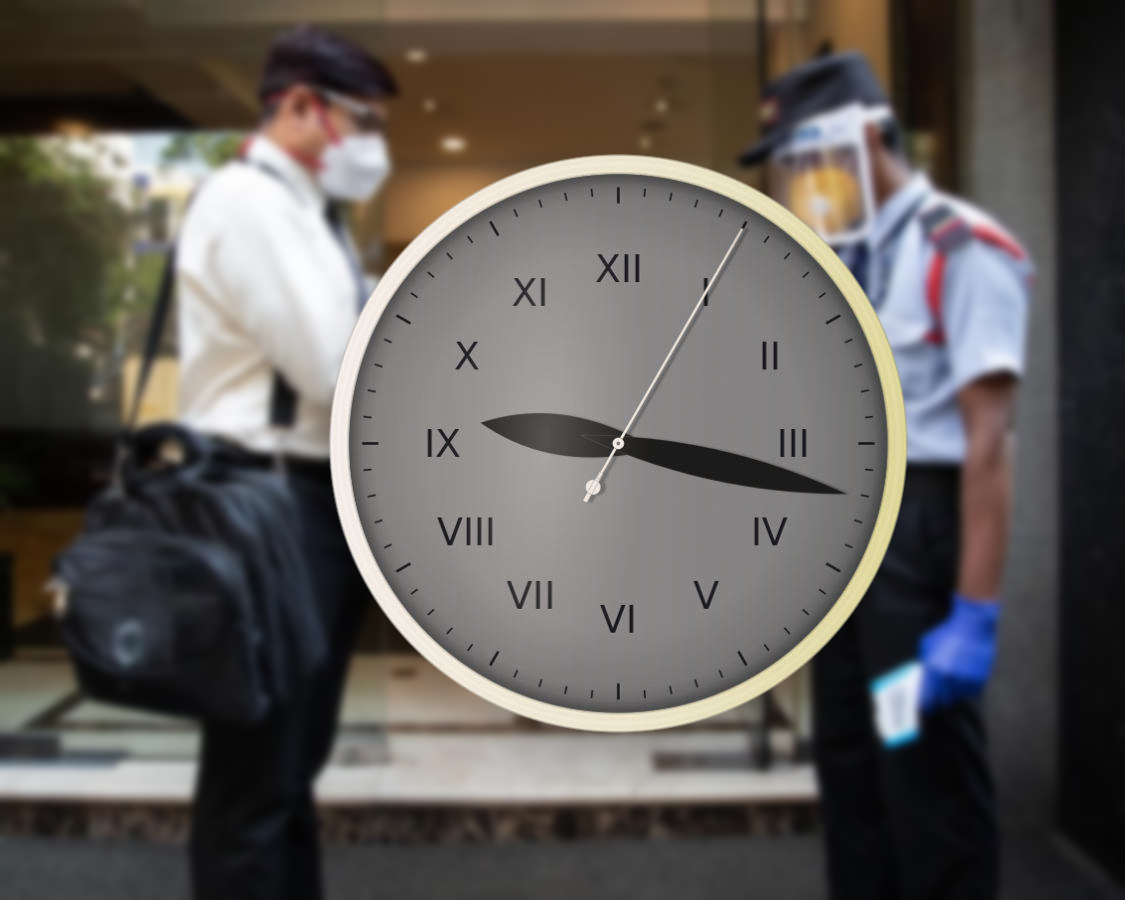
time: 9.17.05
